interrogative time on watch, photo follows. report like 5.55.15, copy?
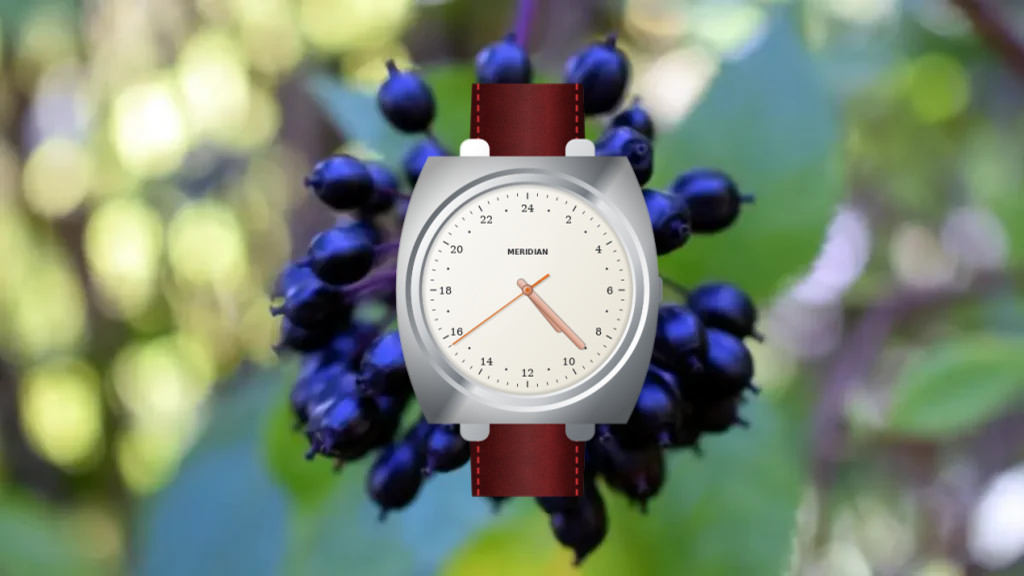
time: 9.22.39
